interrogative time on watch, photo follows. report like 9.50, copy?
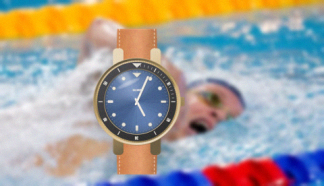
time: 5.04
